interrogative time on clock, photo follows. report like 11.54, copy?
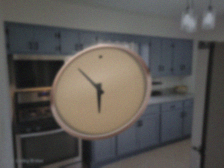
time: 5.53
